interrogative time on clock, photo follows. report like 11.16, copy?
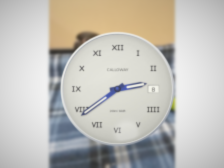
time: 2.39
